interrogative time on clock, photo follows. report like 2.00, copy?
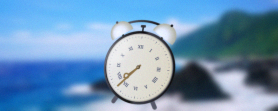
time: 7.37
